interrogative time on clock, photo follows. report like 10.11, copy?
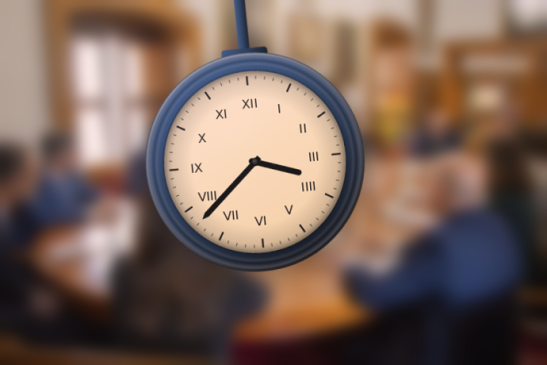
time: 3.38
